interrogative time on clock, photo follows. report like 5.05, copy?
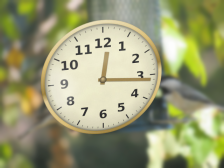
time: 12.16
